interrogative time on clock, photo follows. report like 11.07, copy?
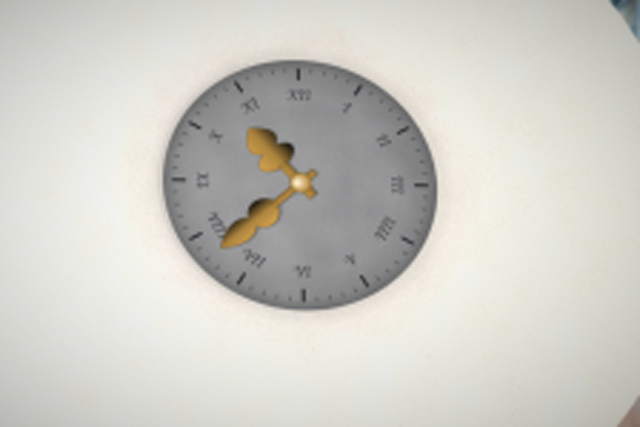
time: 10.38
